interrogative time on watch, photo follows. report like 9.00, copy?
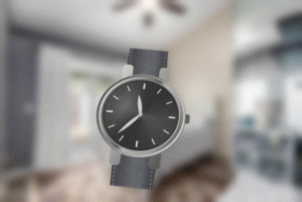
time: 11.37
